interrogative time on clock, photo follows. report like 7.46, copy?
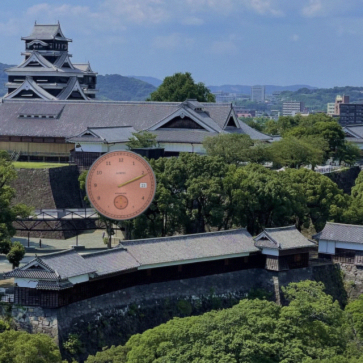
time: 2.11
